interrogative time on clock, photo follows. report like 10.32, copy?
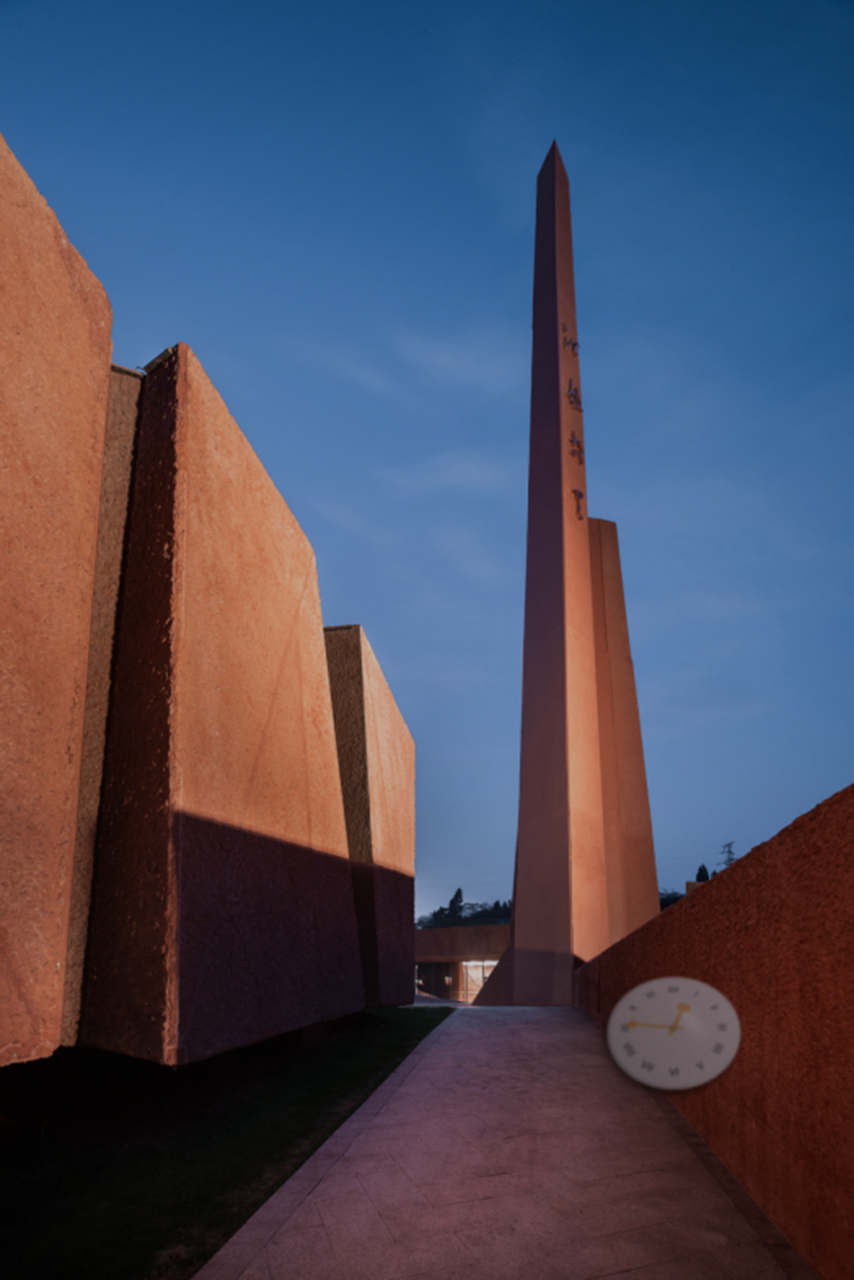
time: 12.46
